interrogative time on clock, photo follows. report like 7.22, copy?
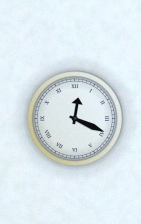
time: 12.19
